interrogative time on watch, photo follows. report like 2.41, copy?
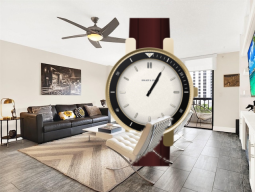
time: 1.05
